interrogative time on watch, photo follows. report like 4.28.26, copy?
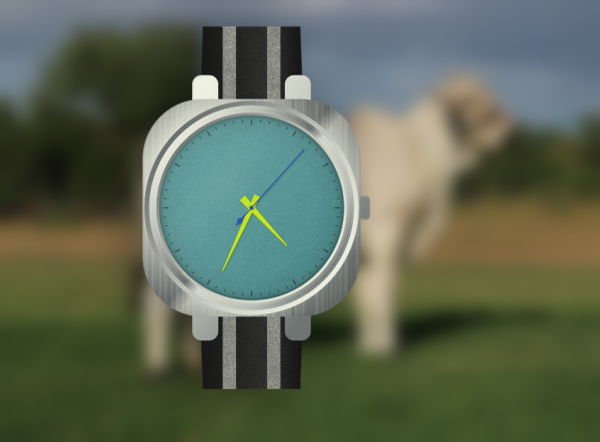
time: 4.34.07
